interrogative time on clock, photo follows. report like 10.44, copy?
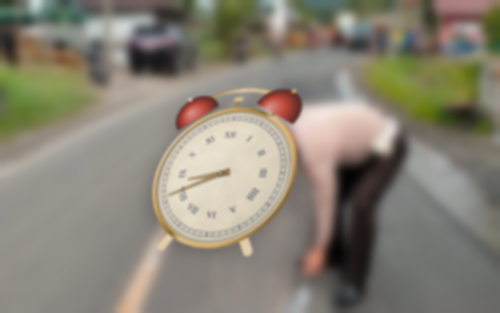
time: 8.41
